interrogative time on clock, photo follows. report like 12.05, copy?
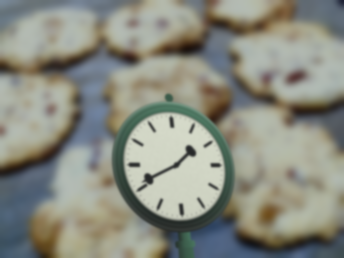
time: 1.41
